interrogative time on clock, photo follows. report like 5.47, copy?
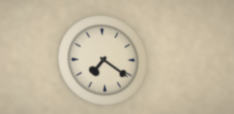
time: 7.21
